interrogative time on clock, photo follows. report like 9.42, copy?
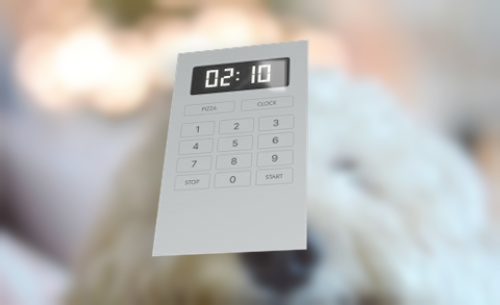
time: 2.10
